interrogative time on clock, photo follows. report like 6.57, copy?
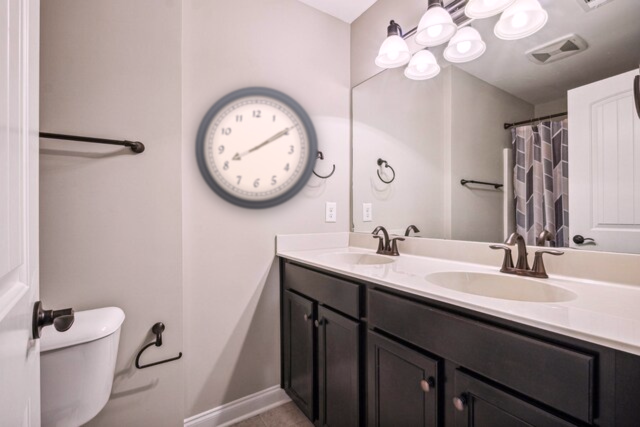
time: 8.10
